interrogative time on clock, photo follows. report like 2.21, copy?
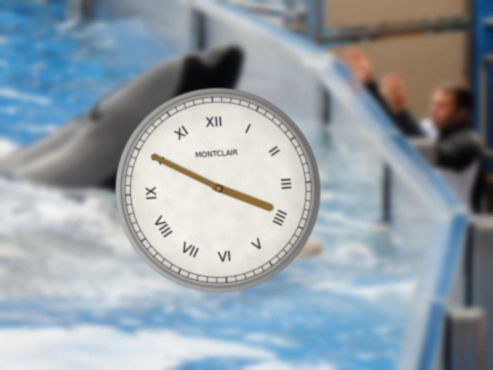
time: 3.50
